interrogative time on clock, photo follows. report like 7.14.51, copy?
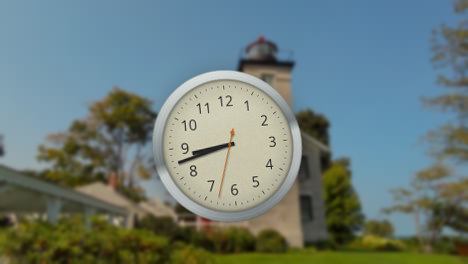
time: 8.42.33
